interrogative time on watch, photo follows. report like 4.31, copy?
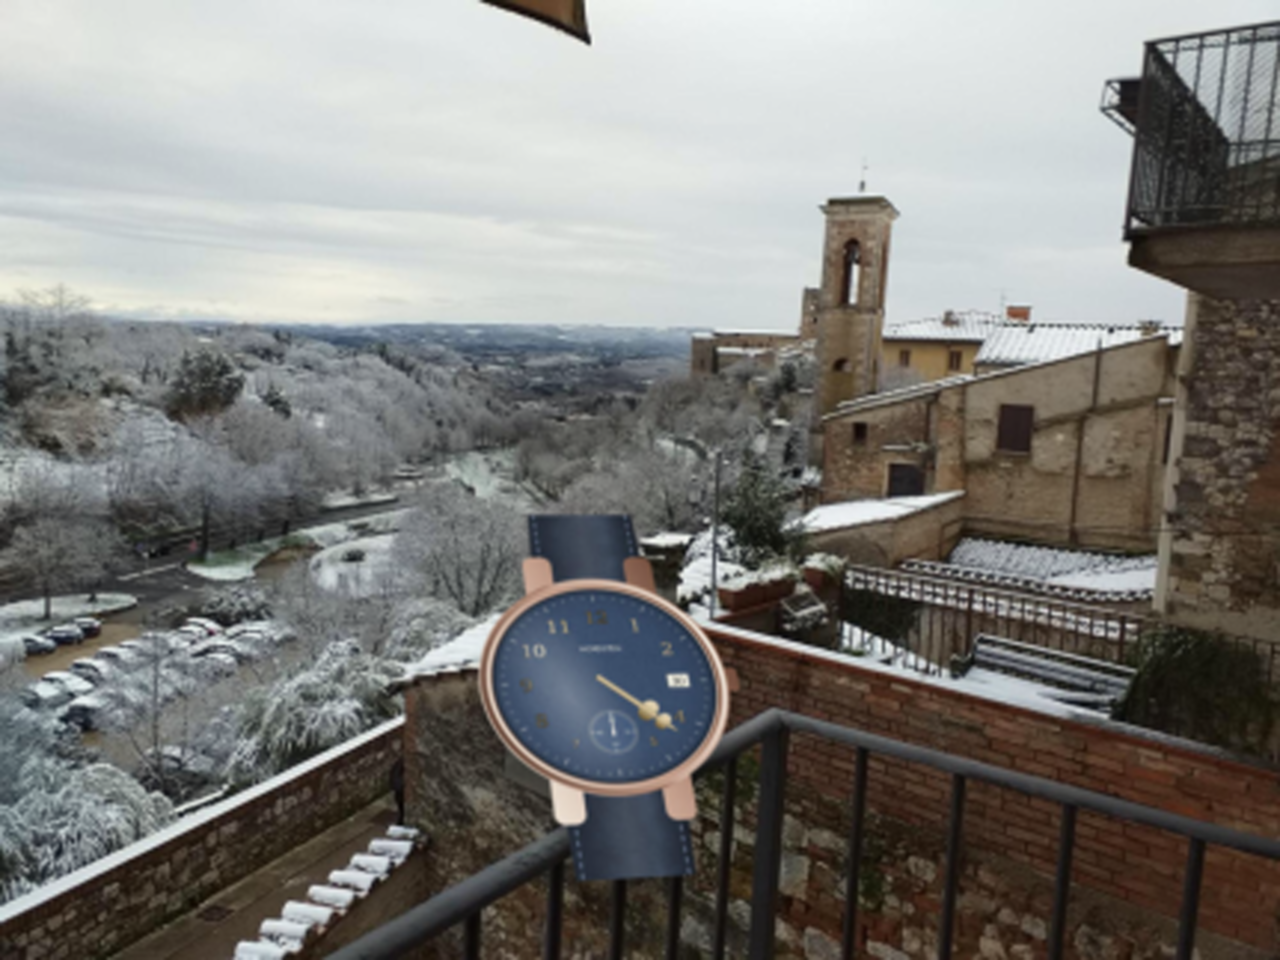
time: 4.22
